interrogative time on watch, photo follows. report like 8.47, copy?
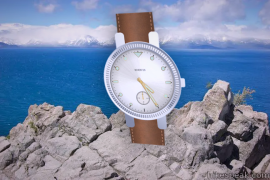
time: 4.25
